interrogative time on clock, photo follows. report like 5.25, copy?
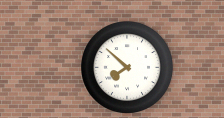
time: 7.52
